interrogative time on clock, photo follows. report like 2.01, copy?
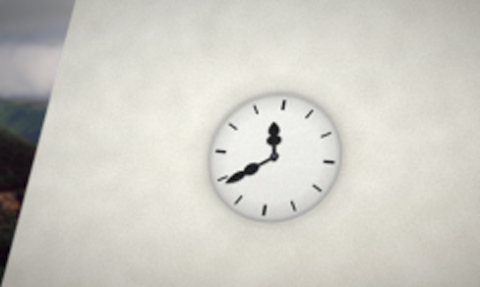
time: 11.39
